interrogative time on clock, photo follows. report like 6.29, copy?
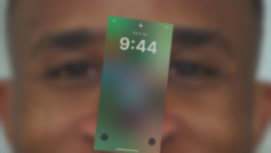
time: 9.44
